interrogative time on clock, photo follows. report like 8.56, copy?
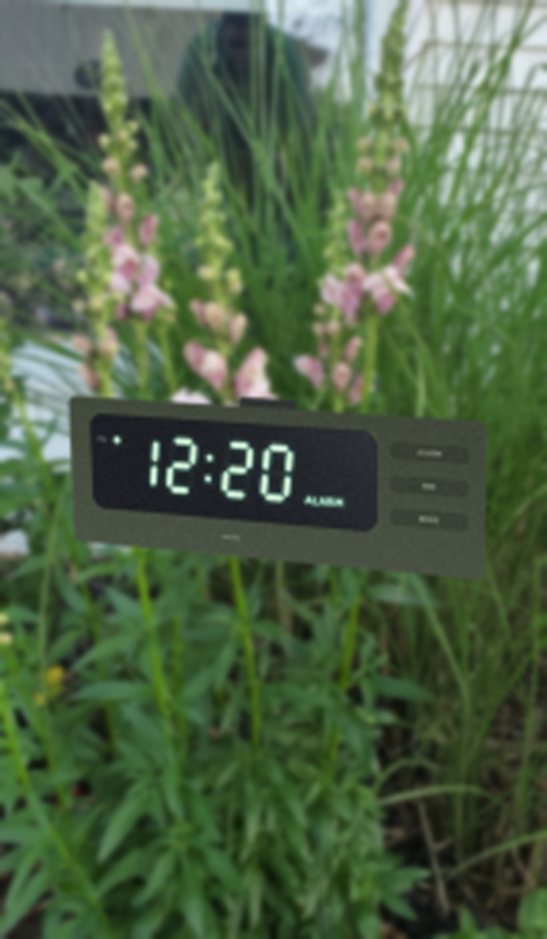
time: 12.20
